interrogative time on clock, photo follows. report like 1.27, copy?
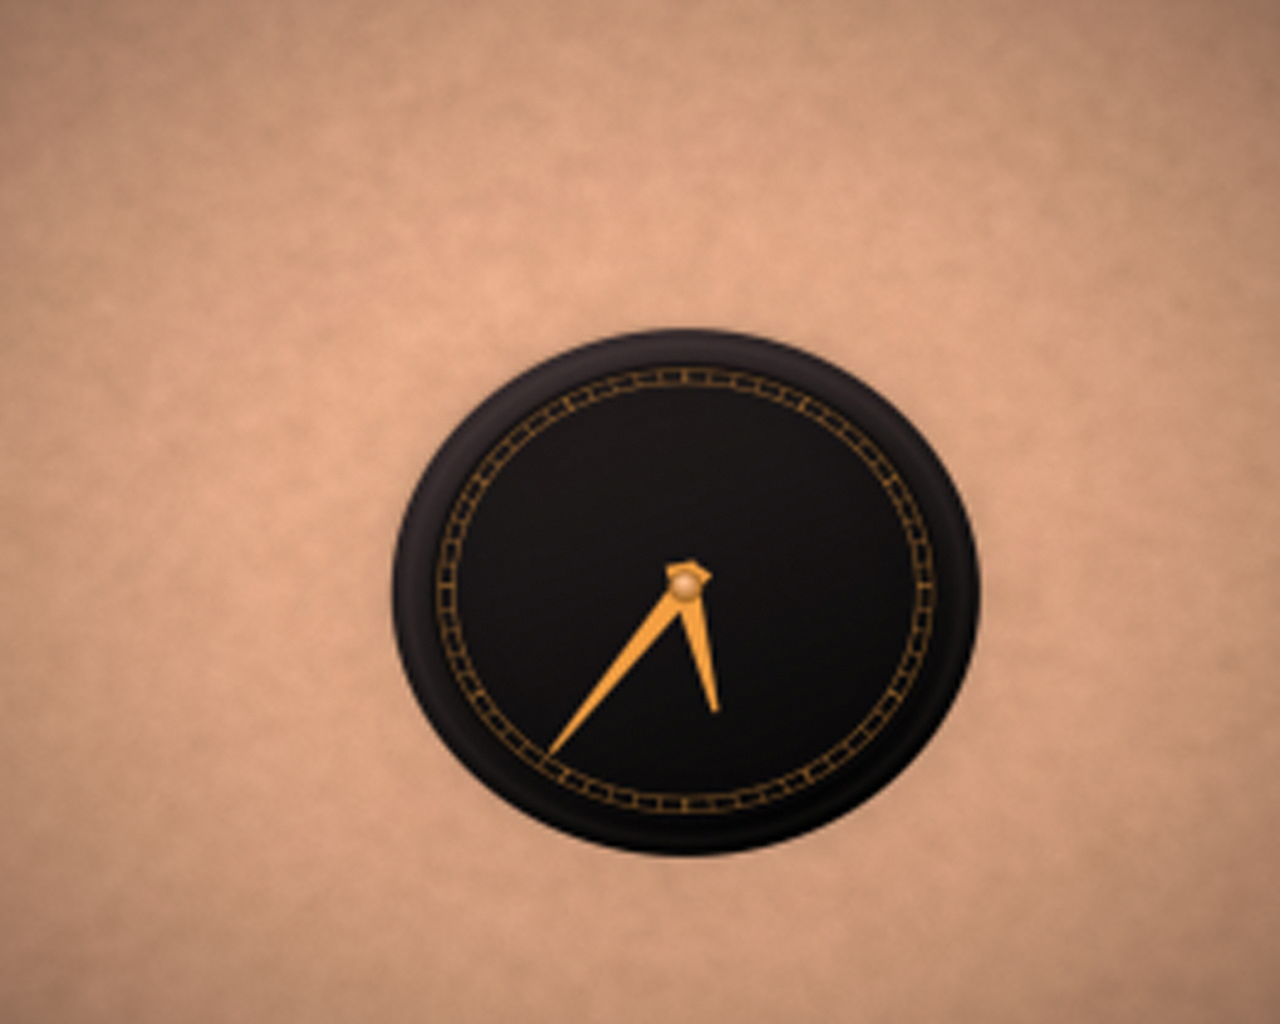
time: 5.36
